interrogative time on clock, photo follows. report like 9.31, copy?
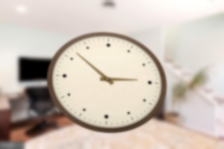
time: 2.52
